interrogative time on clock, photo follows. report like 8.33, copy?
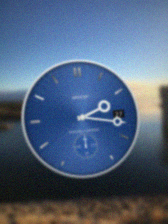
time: 2.17
